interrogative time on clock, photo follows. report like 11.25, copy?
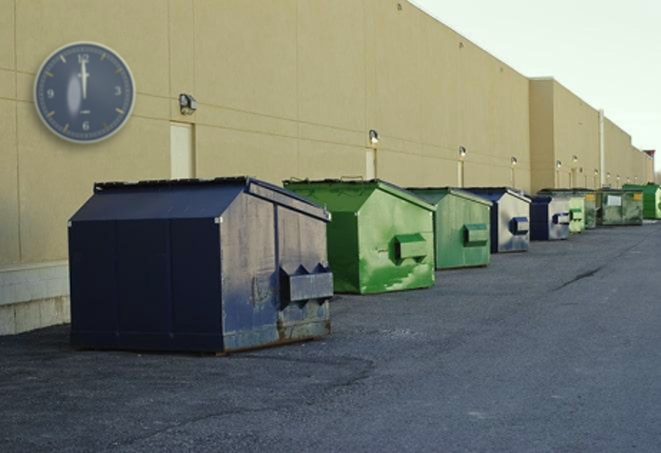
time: 12.00
